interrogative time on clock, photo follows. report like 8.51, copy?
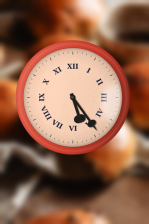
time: 5.24
